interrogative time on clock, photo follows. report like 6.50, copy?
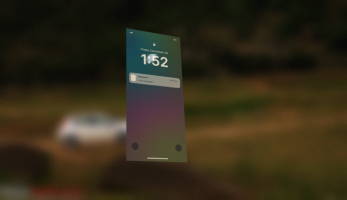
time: 1.52
